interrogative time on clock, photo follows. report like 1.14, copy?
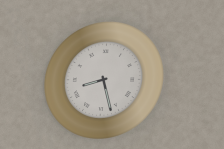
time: 8.27
